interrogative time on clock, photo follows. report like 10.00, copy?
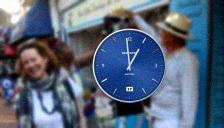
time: 12.59
